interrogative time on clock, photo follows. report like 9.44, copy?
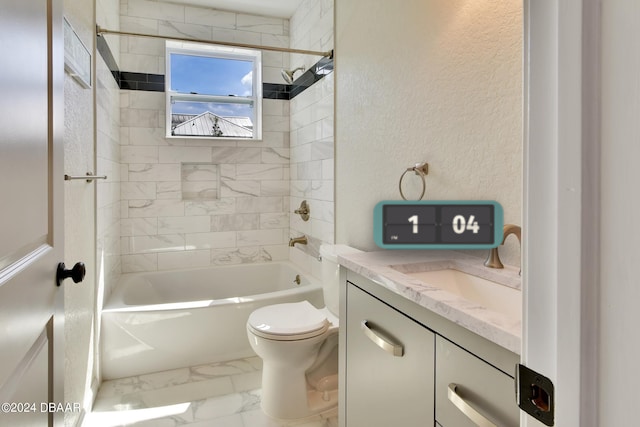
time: 1.04
